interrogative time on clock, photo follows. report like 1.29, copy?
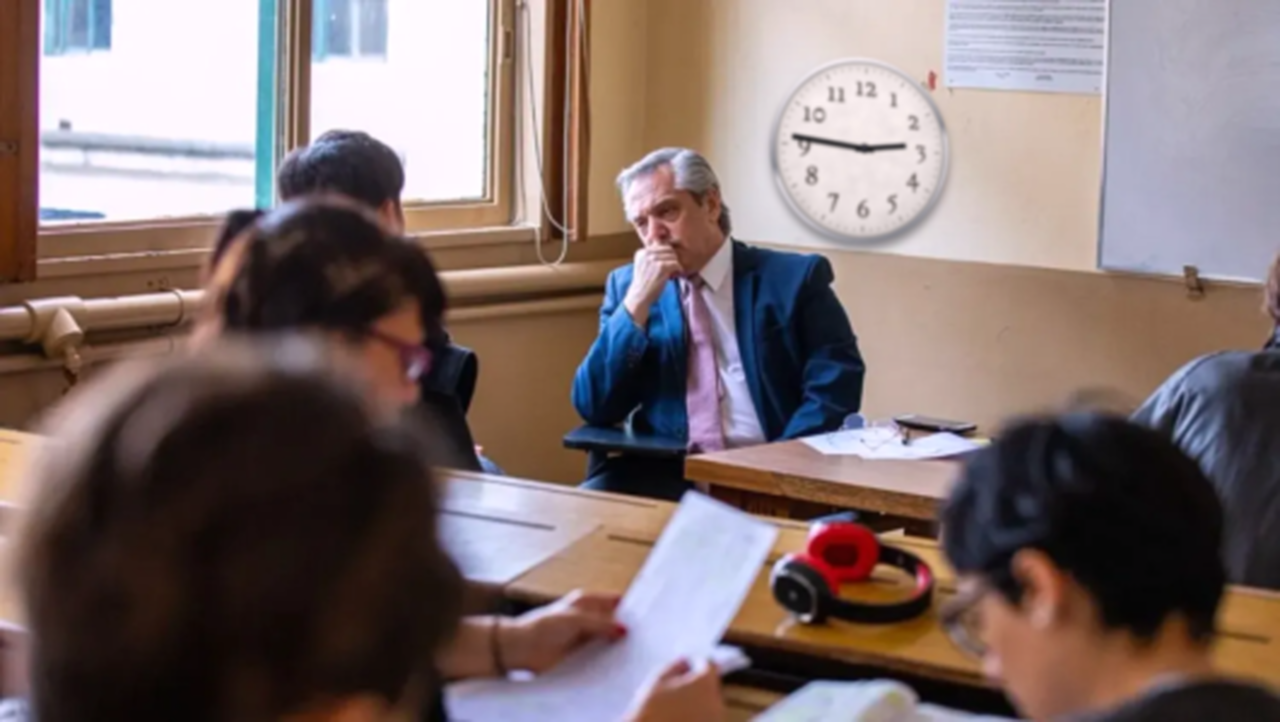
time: 2.46
